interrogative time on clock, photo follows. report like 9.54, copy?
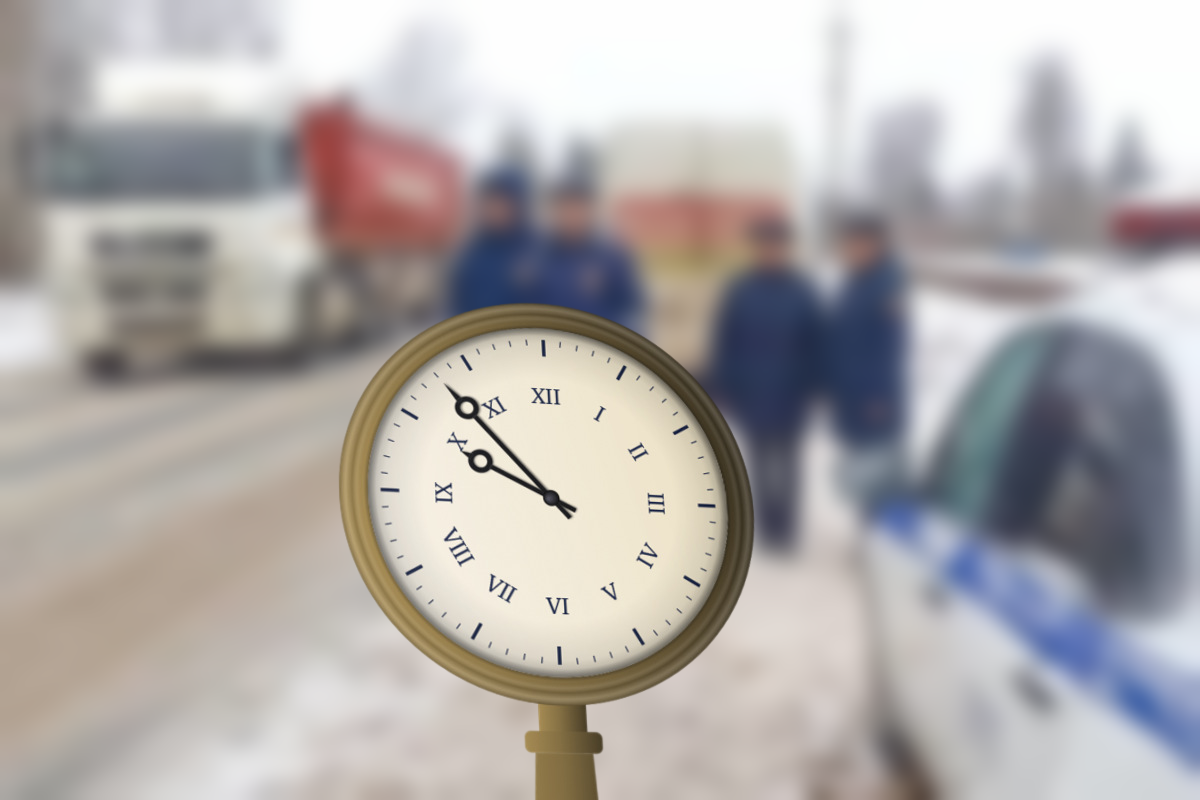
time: 9.53
